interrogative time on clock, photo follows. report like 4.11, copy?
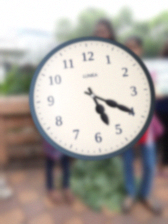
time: 5.20
